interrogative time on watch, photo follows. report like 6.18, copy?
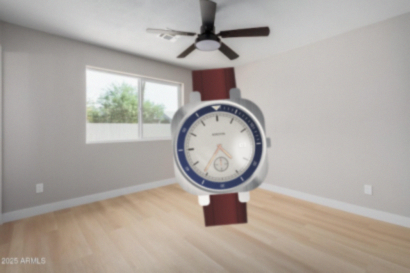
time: 4.36
